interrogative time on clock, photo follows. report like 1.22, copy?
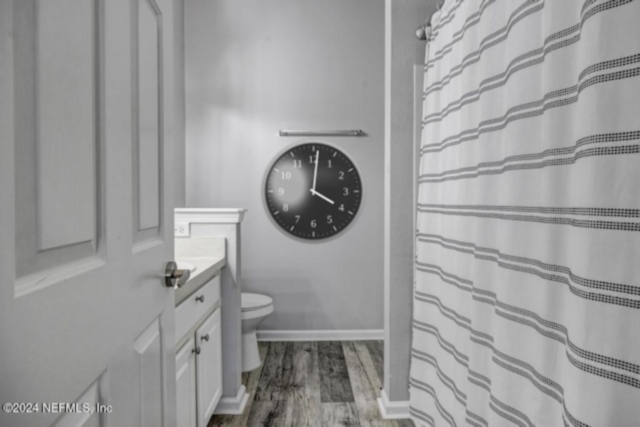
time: 4.01
